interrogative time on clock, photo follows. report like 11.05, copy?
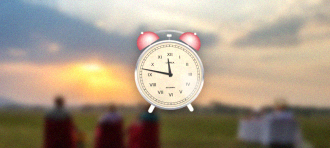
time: 11.47
